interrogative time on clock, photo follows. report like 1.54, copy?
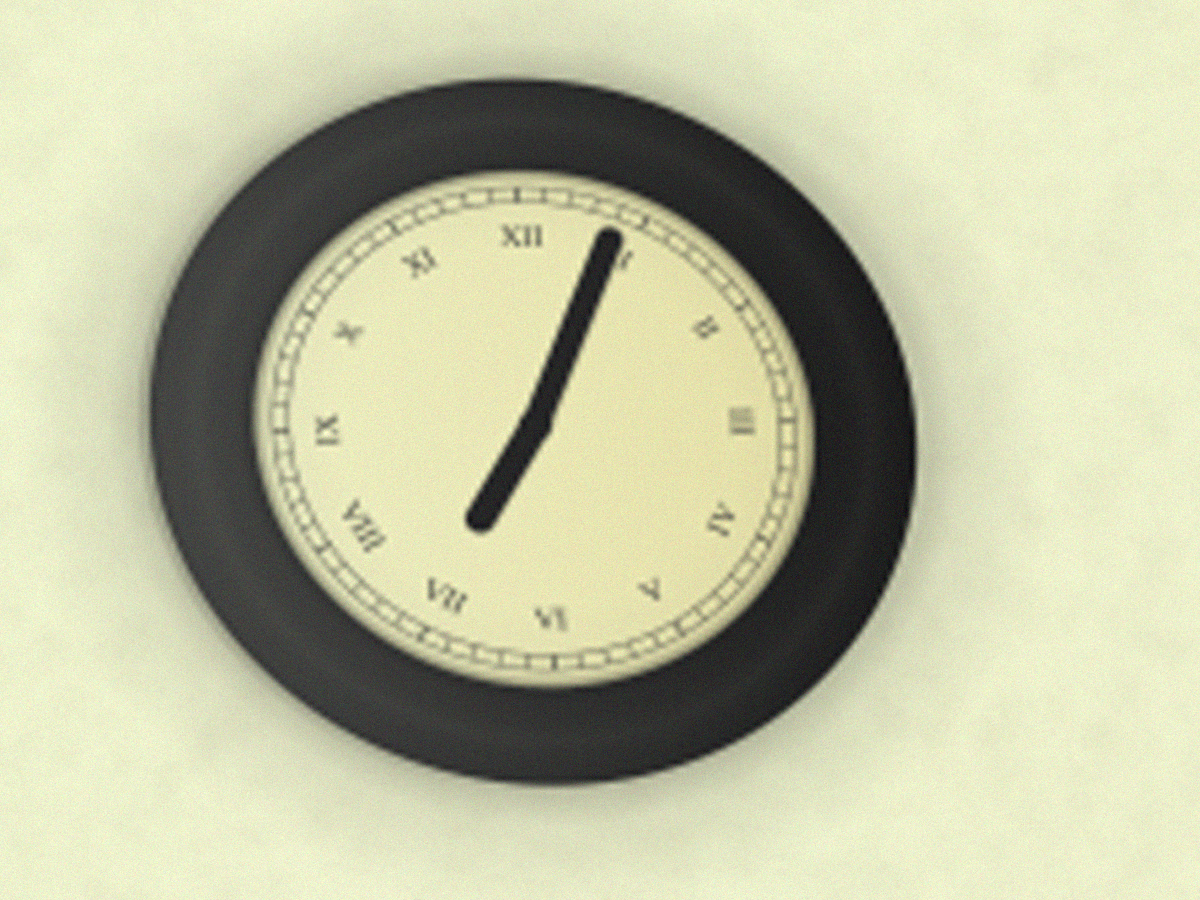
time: 7.04
